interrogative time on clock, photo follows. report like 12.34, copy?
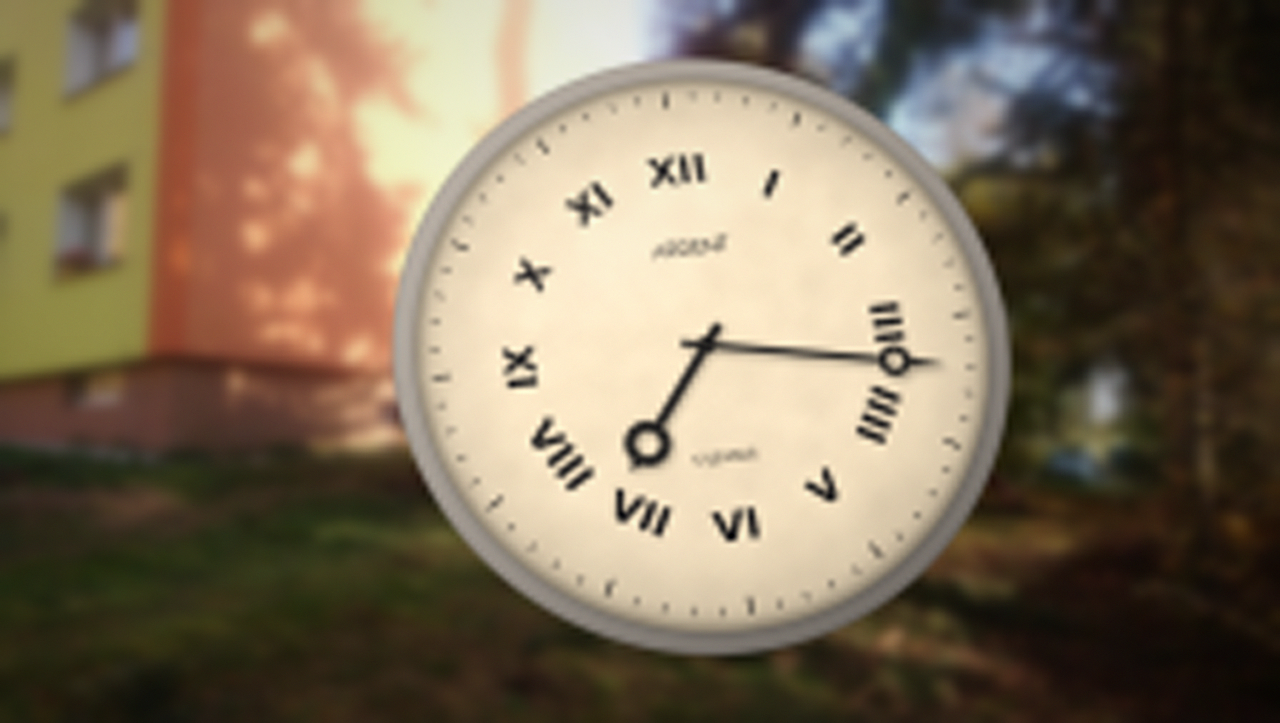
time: 7.17
